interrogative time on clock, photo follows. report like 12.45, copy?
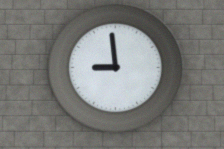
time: 8.59
